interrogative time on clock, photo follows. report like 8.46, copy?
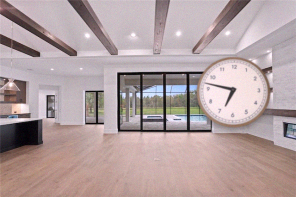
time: 6.47
